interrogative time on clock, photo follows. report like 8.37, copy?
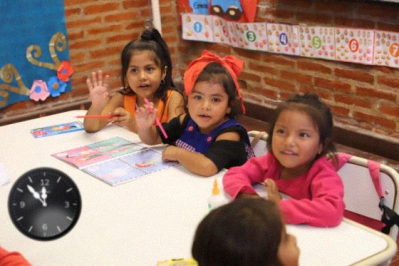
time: 11.53
